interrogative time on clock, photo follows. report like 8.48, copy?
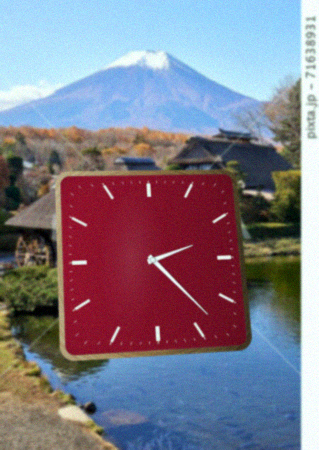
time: 2.23
